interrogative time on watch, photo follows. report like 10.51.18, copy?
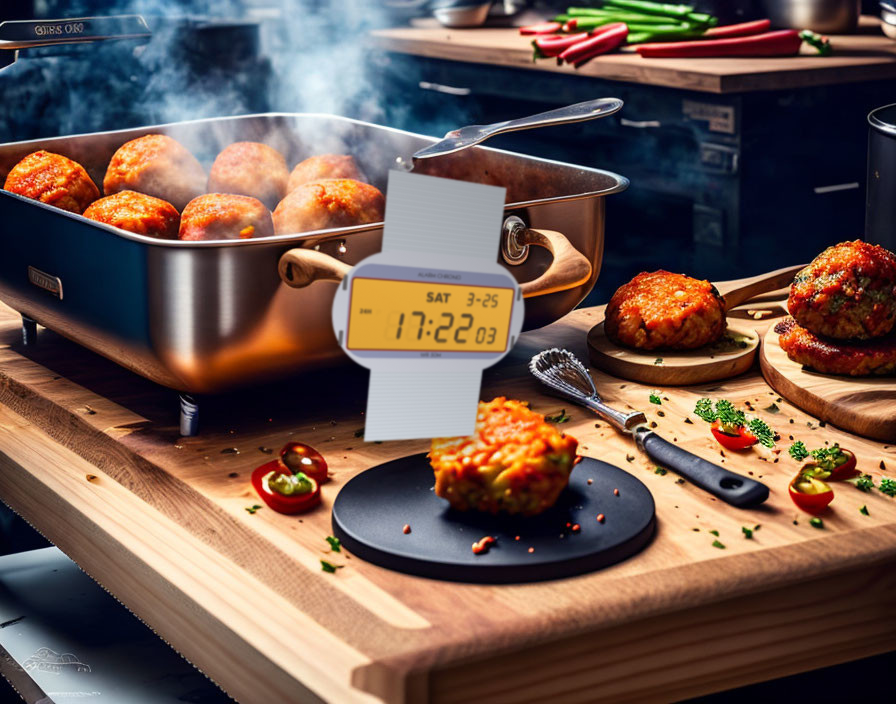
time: 17.22.03
